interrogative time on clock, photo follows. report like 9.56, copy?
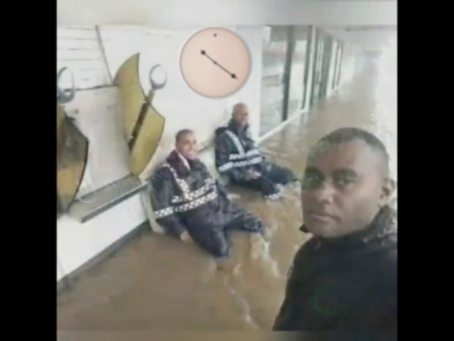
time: 10.21
